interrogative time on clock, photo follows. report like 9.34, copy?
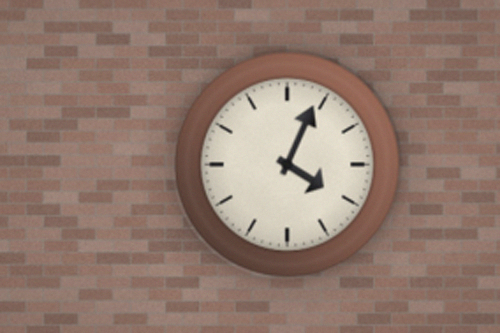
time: 4.04
